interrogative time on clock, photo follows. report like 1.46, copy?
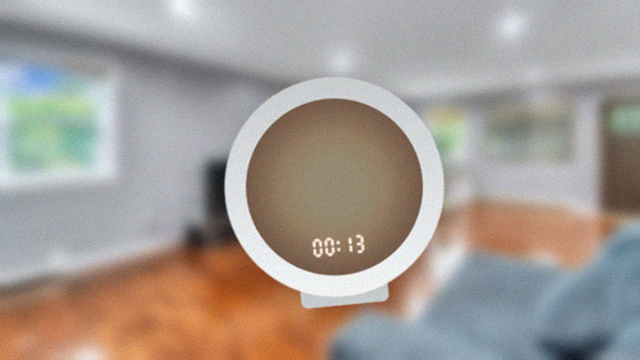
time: 0.13
